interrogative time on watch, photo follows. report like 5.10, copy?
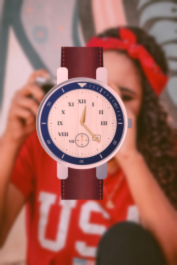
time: 12.23
